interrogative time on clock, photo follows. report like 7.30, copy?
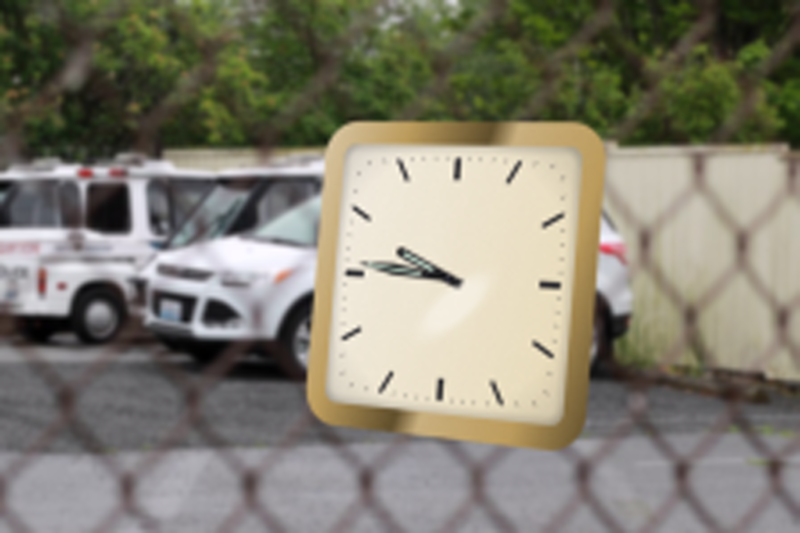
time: 9.46
